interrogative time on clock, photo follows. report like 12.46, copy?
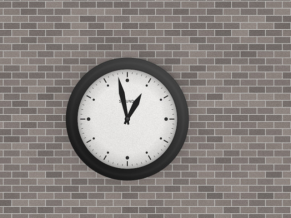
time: 12.58
